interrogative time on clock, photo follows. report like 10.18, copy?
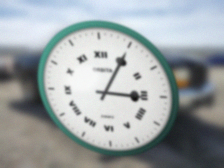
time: 3.05
